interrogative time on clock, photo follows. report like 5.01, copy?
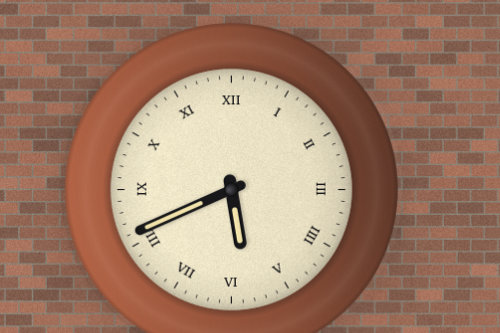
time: 5.41
